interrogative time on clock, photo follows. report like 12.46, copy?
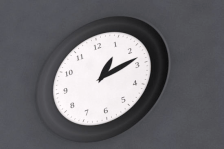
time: 1.13
